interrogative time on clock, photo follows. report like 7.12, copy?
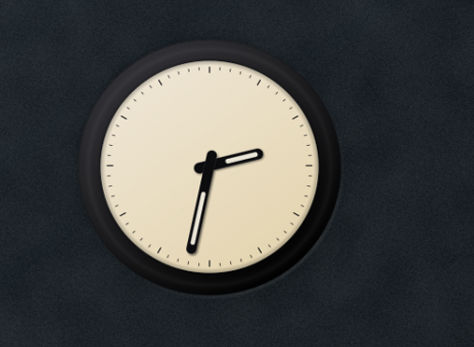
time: 2.32
